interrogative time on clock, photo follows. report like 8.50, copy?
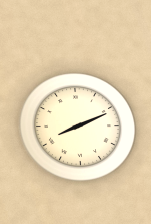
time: 8.11
